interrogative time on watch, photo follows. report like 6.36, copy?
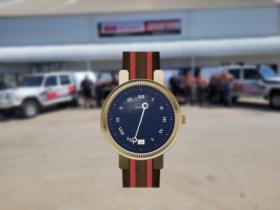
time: 12.33
